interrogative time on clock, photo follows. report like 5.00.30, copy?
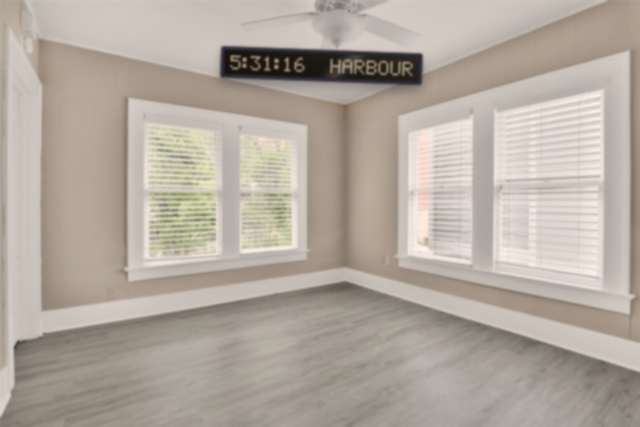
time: 5.31.16
